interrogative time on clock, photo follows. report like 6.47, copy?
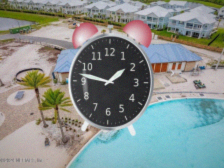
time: 1.47
